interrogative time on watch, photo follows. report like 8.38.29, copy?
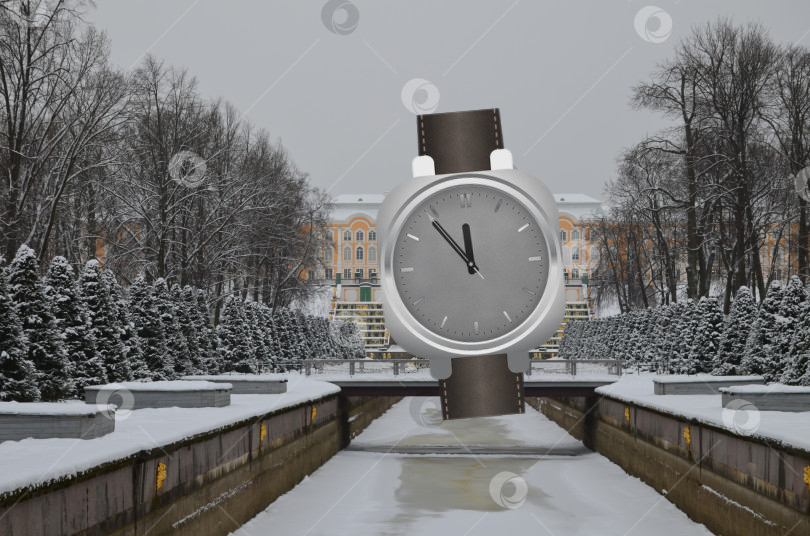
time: 11.53.54
